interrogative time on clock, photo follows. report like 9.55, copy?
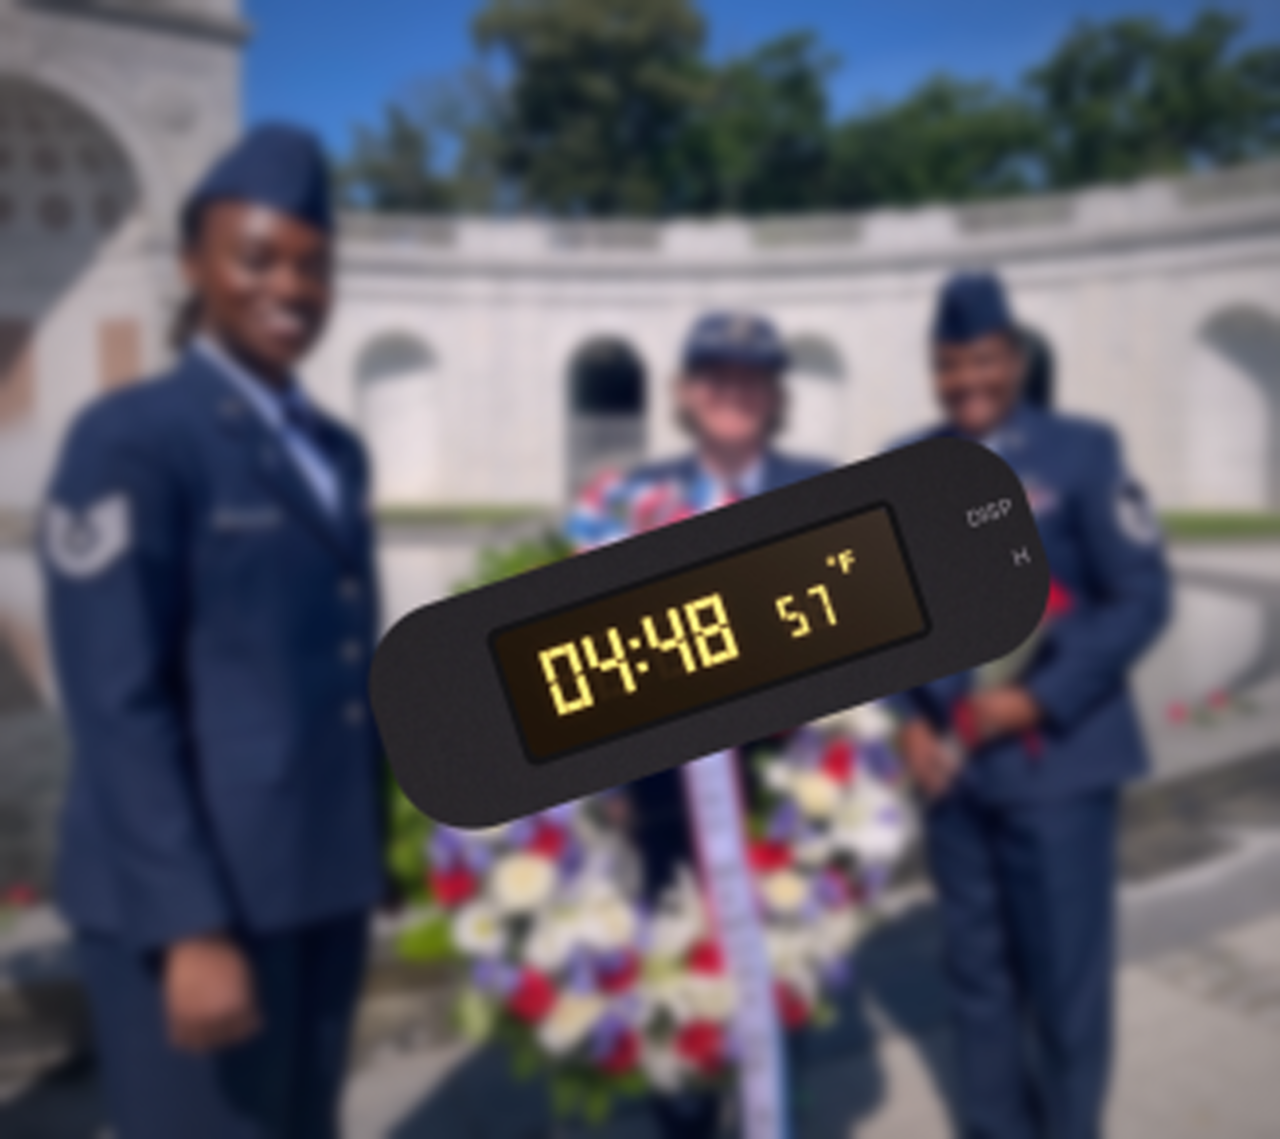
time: 4.48
